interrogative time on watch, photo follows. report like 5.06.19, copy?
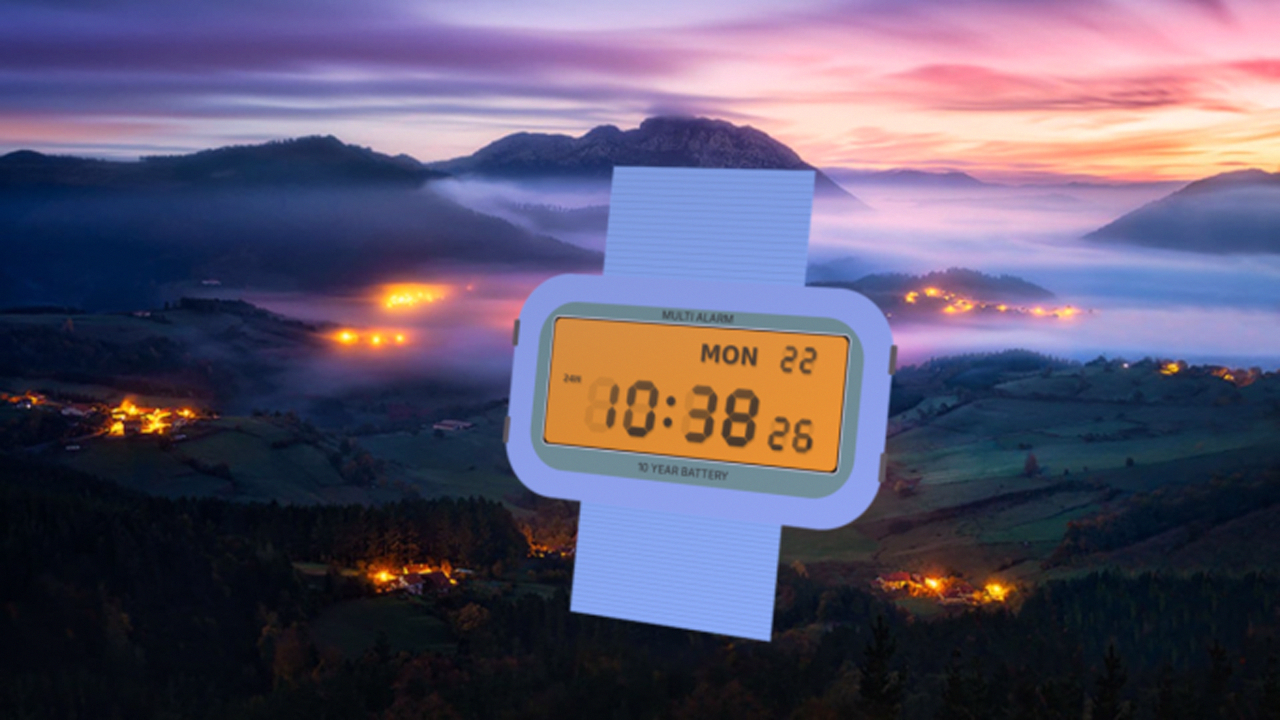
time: 10.38.26
